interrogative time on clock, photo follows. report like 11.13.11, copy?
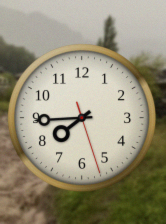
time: 7.44.27
